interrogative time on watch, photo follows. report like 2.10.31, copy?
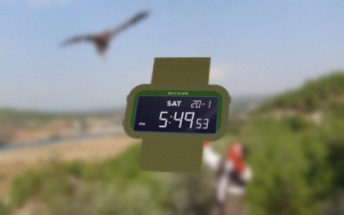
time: 5.49.53
